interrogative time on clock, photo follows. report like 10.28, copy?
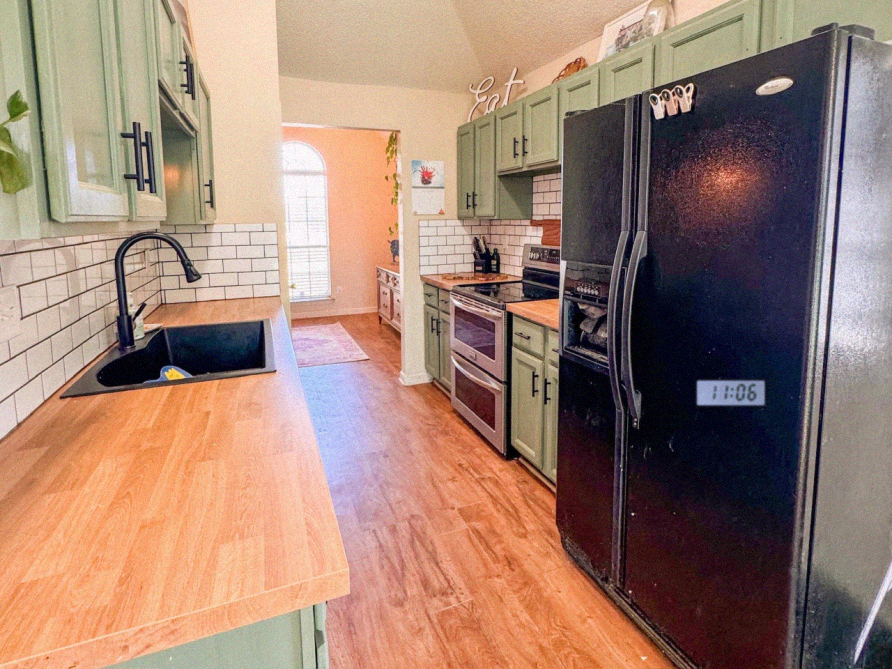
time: 11.06
